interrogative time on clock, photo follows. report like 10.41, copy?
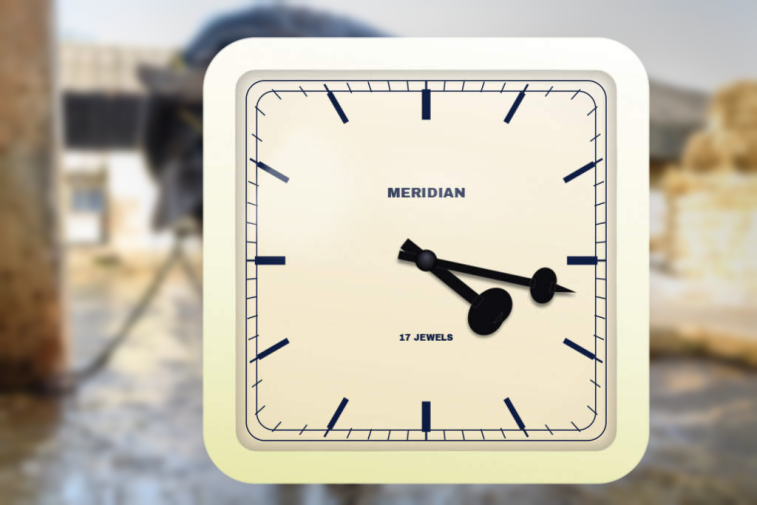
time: 4.17
